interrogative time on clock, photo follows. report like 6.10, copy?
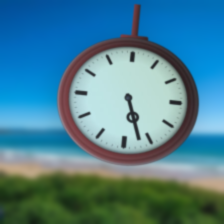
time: 5.27
